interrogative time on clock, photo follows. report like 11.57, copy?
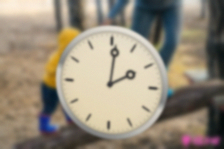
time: 2.01
